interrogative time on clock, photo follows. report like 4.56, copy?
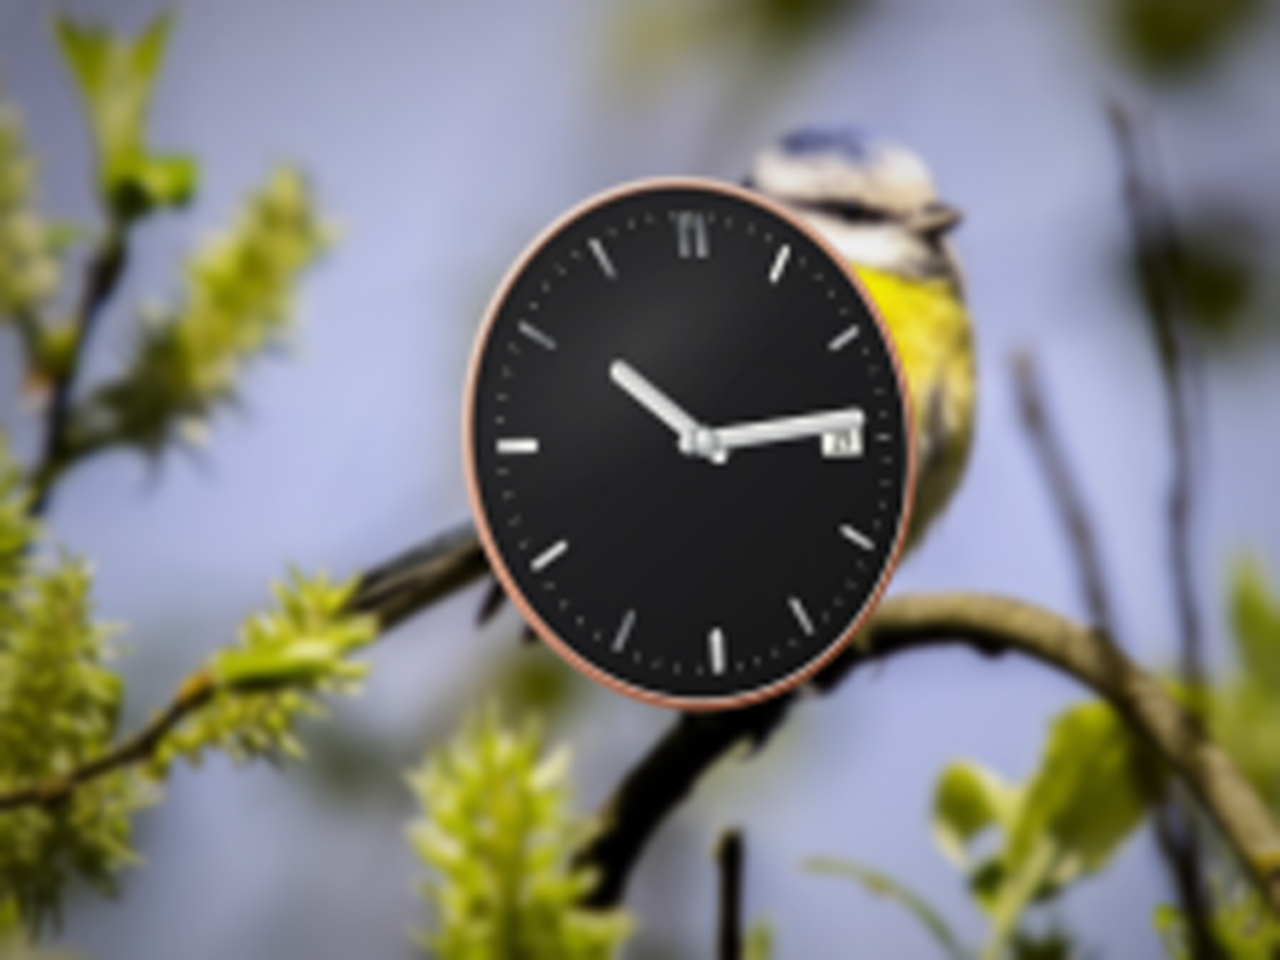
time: 10.14
